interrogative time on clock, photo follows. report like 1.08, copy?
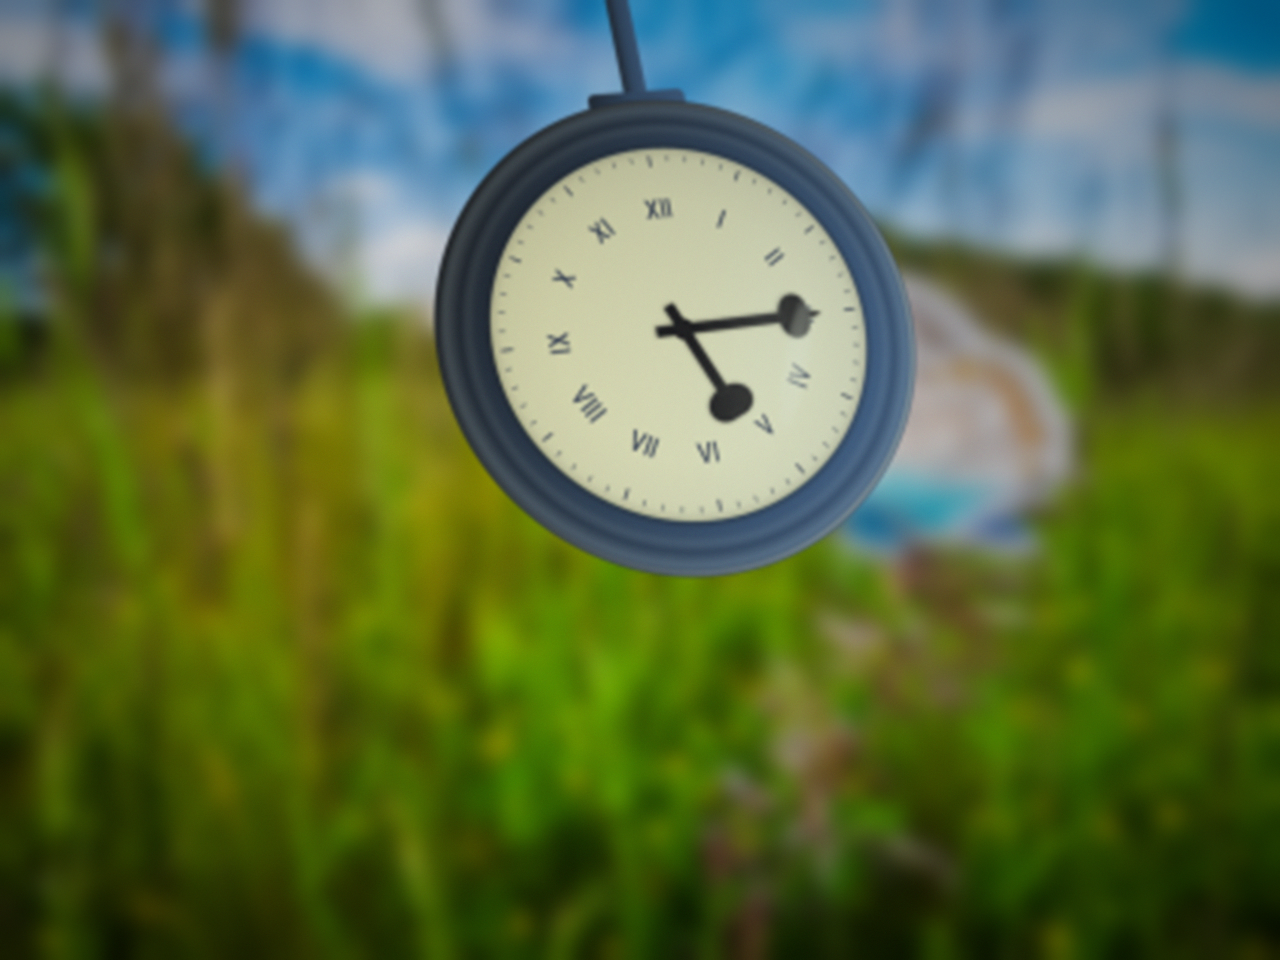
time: 5.15
